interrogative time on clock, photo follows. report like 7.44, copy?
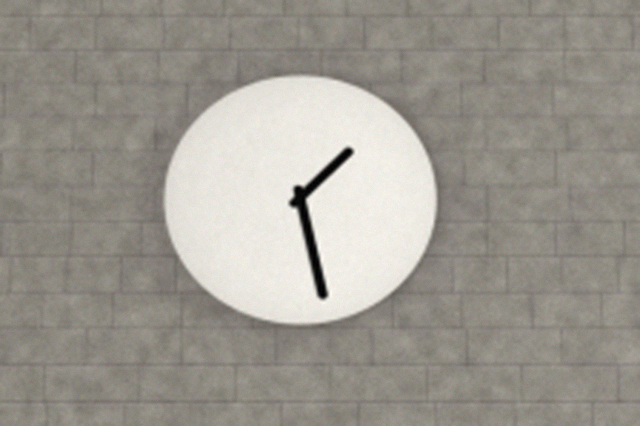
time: 1.28
